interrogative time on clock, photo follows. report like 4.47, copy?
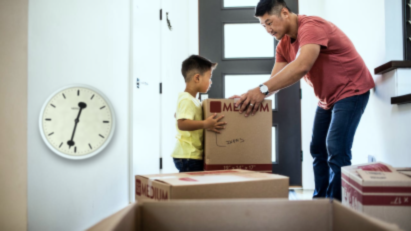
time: 12.32
